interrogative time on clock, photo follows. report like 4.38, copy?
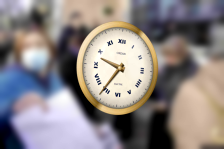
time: 9.36
